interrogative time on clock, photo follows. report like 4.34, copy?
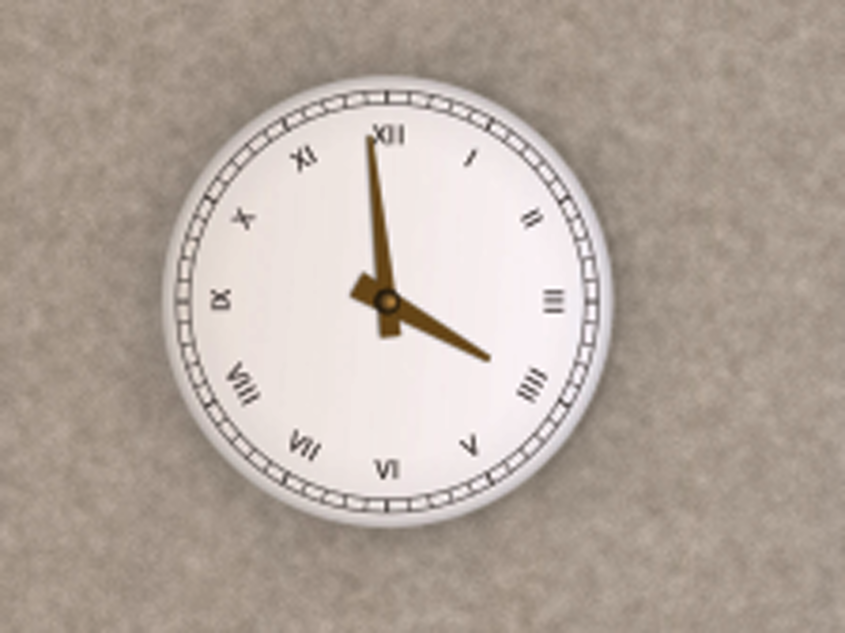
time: 3.59
